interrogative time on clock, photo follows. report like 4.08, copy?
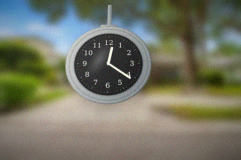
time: 12.21
